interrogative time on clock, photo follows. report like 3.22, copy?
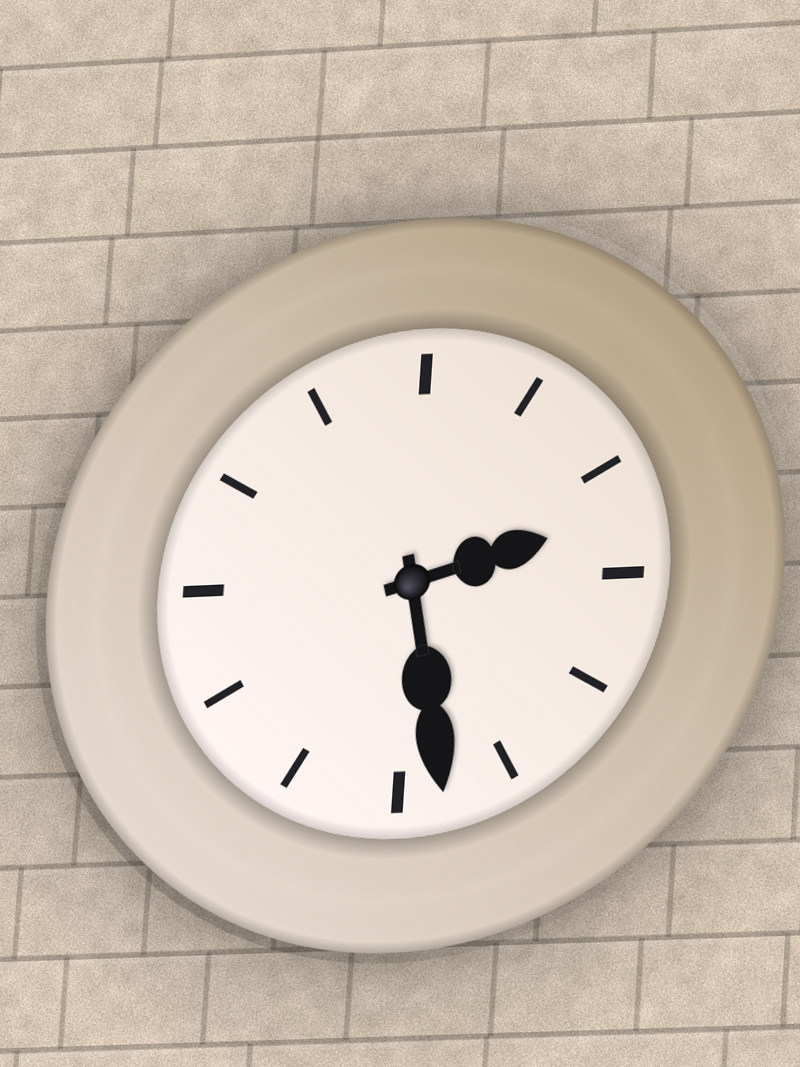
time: 2.28
